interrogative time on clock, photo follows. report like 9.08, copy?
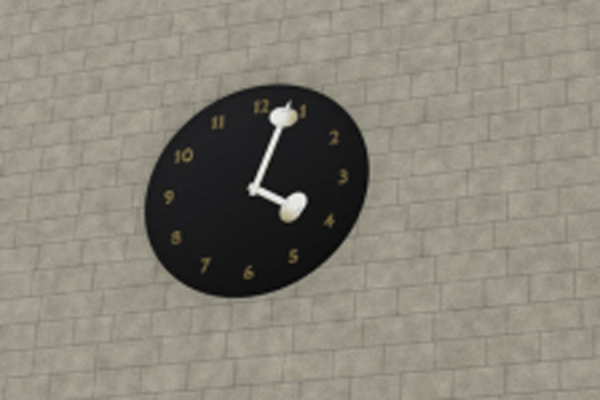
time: 4.03
